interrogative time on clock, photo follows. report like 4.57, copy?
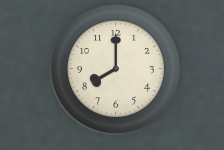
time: 8.00
